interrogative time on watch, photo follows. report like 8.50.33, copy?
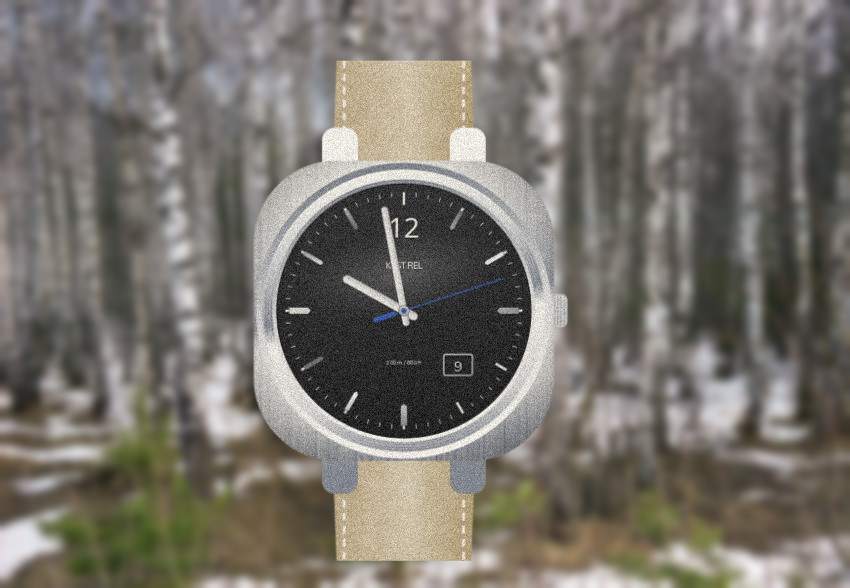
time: 9.58.12
